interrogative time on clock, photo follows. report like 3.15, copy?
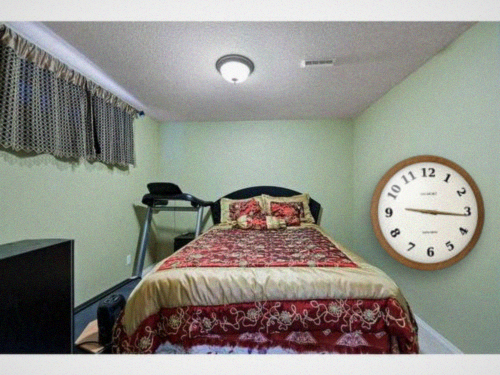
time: 9.16
